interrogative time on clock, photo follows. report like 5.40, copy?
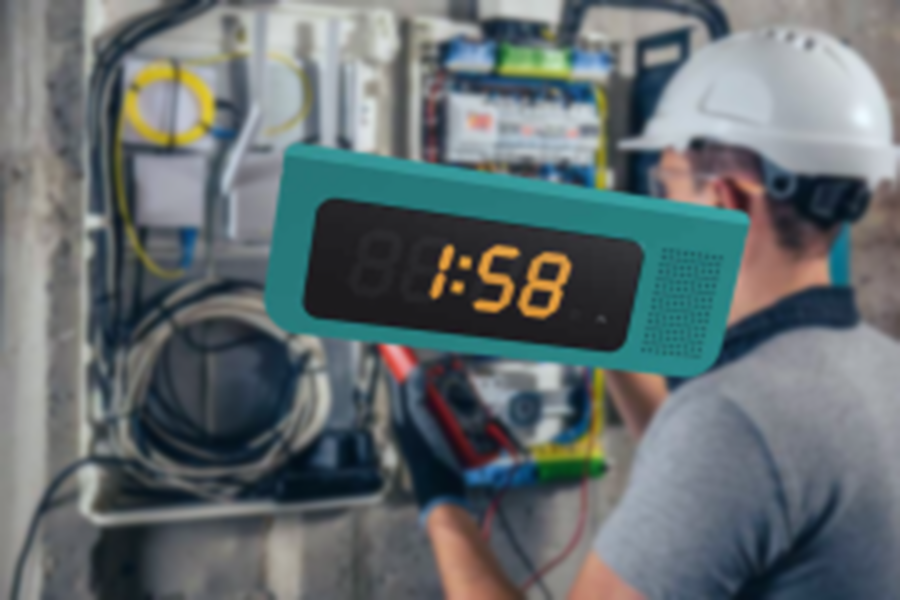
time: 1.58
